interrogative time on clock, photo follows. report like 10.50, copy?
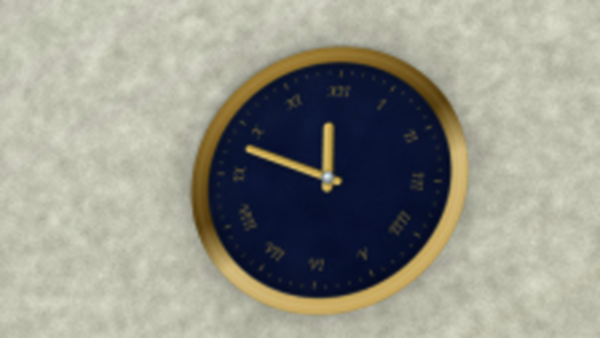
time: 11.48
